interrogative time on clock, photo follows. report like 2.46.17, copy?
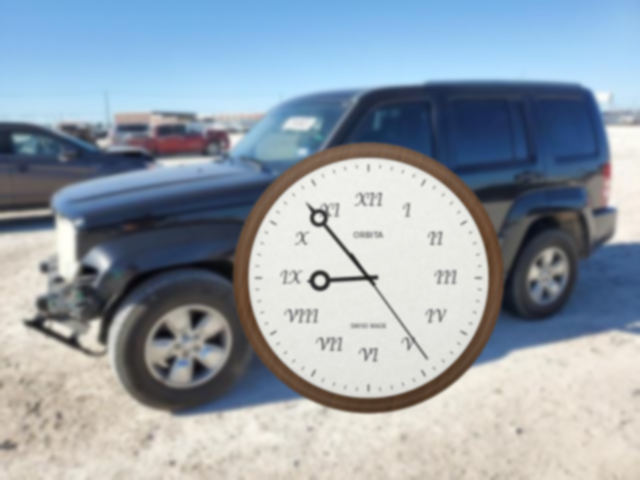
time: 8.53.24
